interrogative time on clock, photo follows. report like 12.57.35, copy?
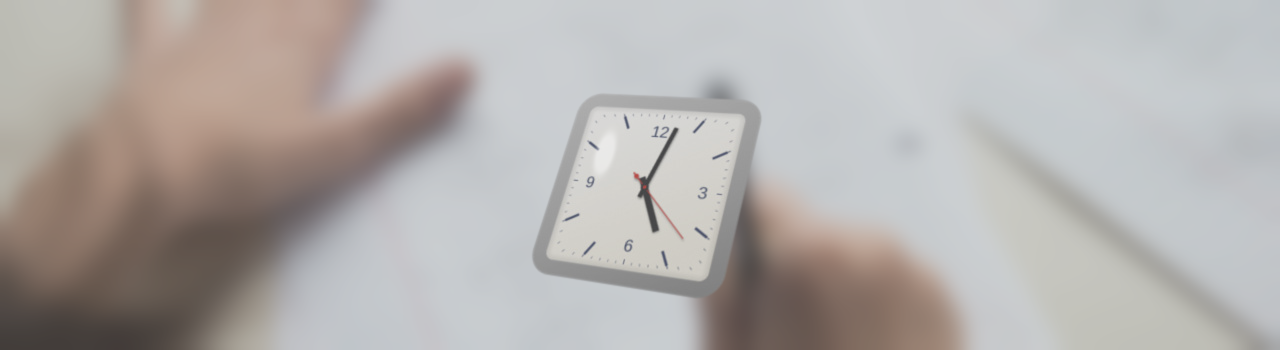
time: 5.02.22
